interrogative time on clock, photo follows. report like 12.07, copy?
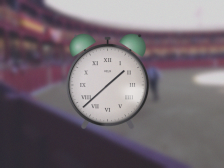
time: 1.38
